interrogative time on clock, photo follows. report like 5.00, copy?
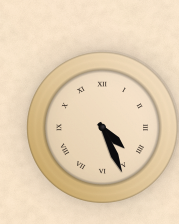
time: 4.26
